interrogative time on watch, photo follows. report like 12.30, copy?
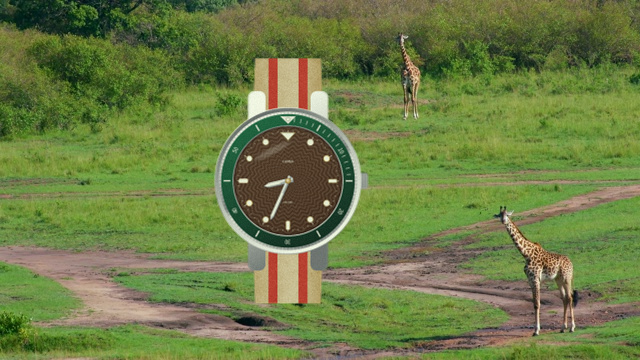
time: 8.34
